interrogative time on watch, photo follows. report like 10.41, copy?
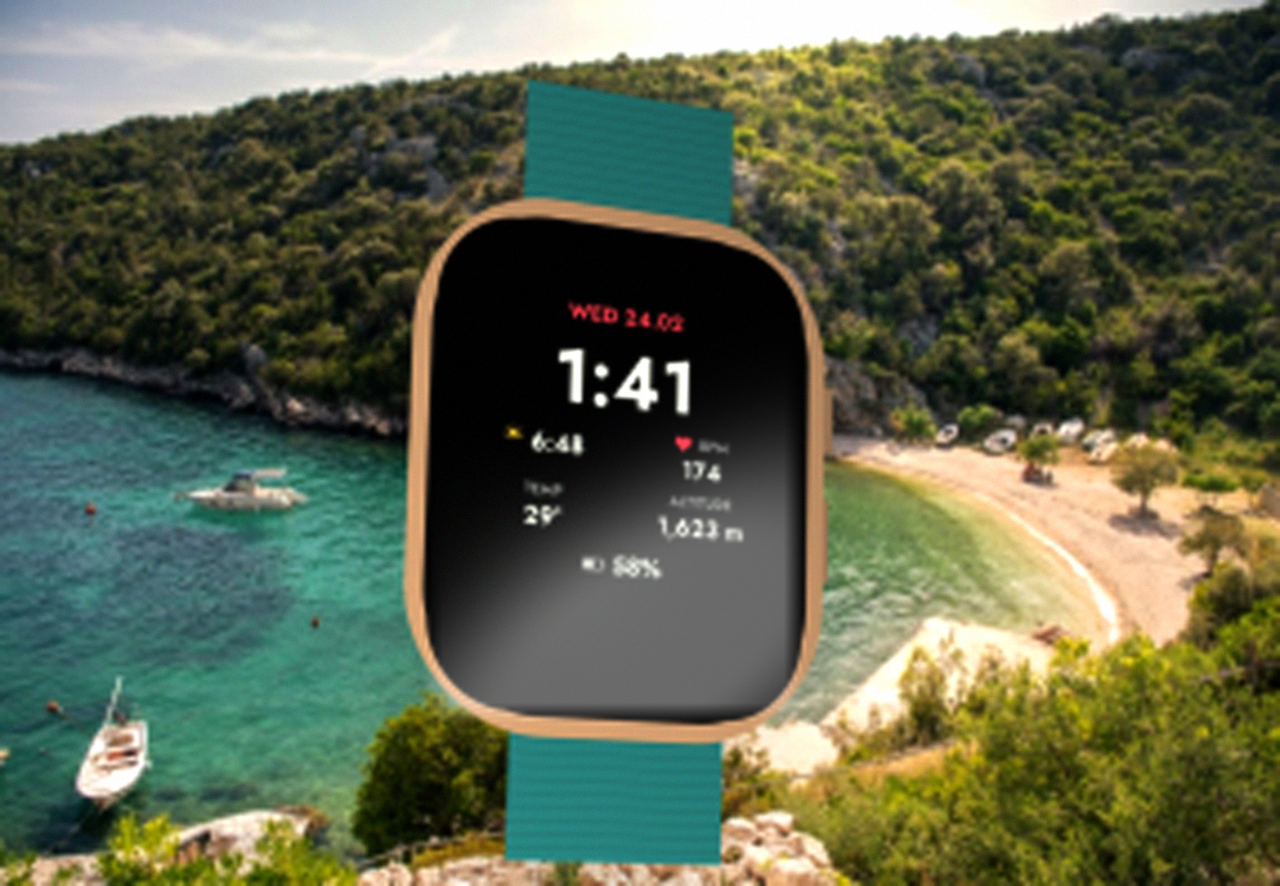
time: 1.41
